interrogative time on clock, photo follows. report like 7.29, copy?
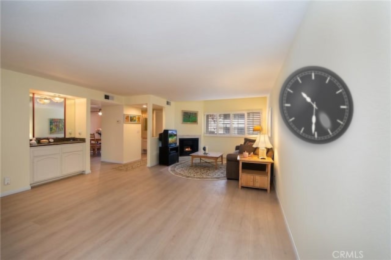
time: 10.31
